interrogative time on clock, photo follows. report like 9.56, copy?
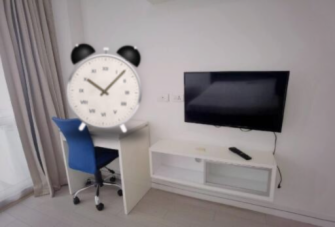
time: 10.07
